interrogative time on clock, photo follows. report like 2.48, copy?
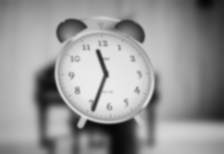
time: 11.34
